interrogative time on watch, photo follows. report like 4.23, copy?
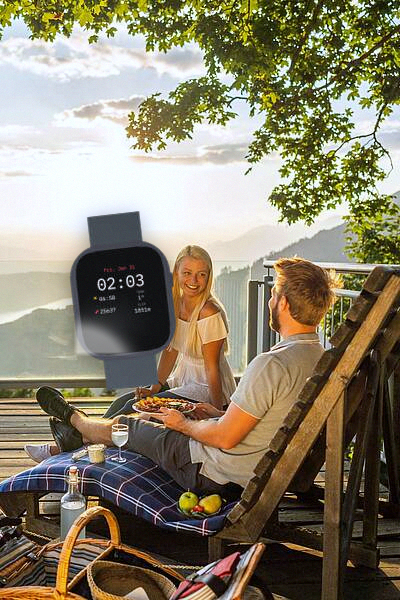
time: 2.03
